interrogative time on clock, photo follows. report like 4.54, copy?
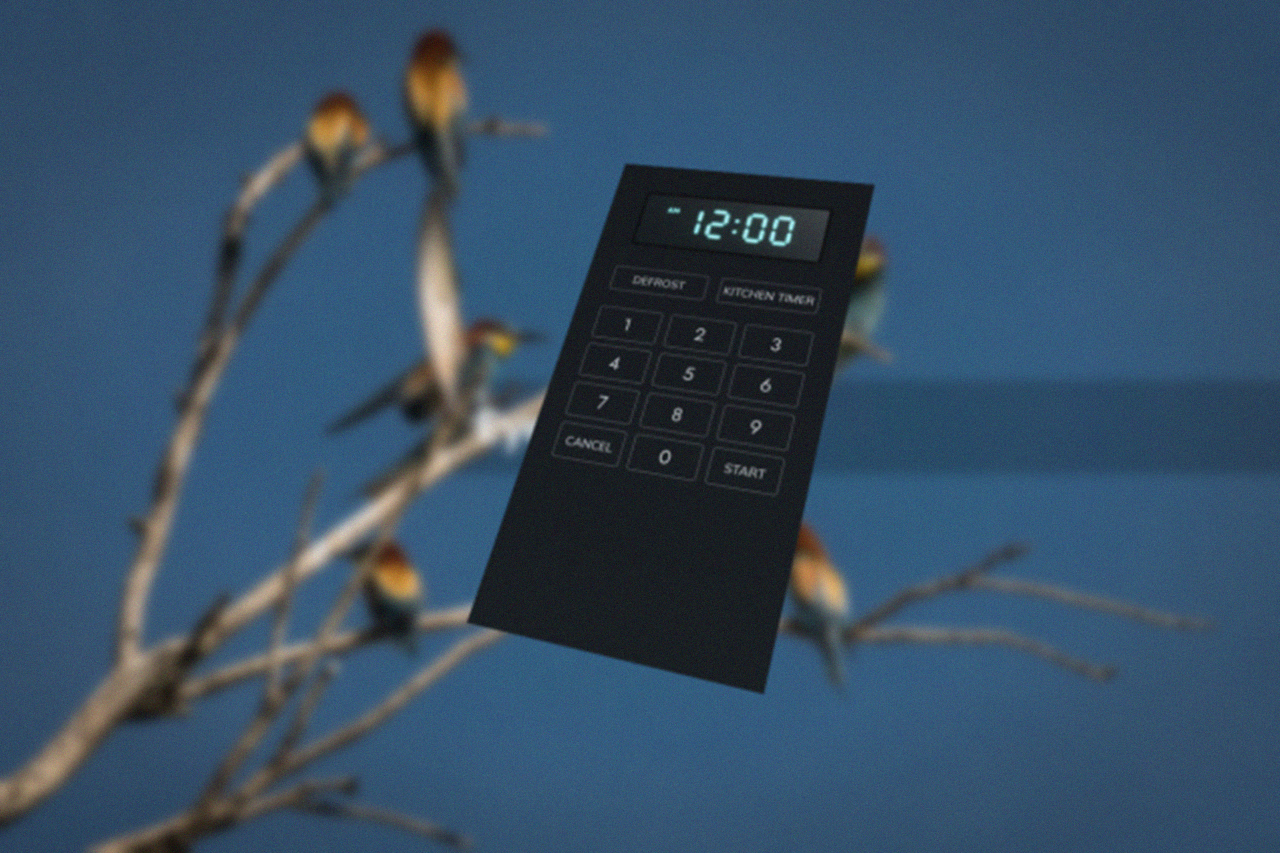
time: 12.00
